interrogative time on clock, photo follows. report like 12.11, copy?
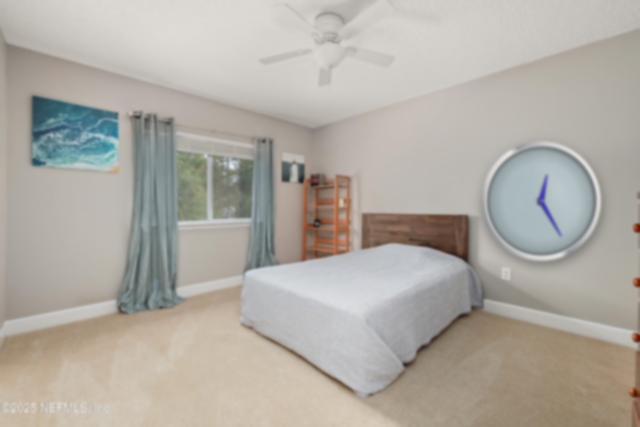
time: 12.25
